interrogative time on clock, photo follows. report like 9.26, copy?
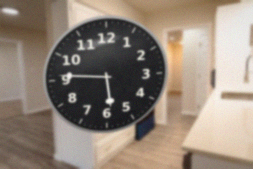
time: 5.46
